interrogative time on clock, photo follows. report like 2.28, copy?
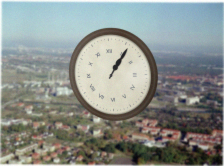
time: 1.06
